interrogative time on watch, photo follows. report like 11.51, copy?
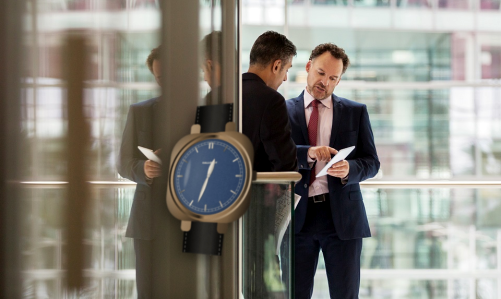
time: 12.33
